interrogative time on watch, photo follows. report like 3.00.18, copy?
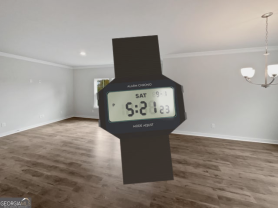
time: 5.21.23
